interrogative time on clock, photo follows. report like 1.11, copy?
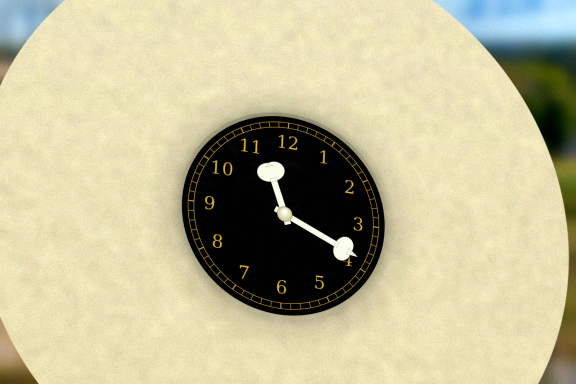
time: 11.19
